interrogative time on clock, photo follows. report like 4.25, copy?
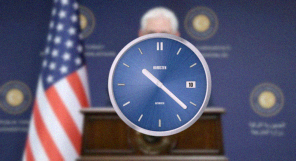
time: 10.22
